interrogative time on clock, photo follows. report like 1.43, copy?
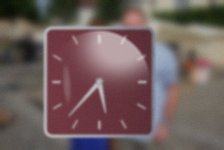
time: 5.37
